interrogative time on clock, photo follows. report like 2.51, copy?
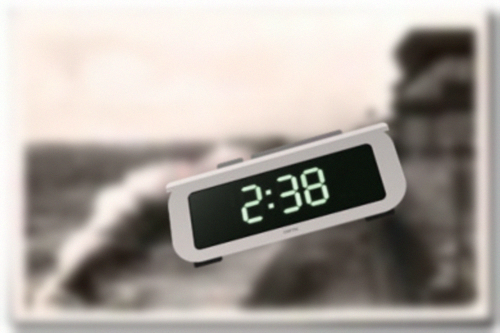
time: 2.38
